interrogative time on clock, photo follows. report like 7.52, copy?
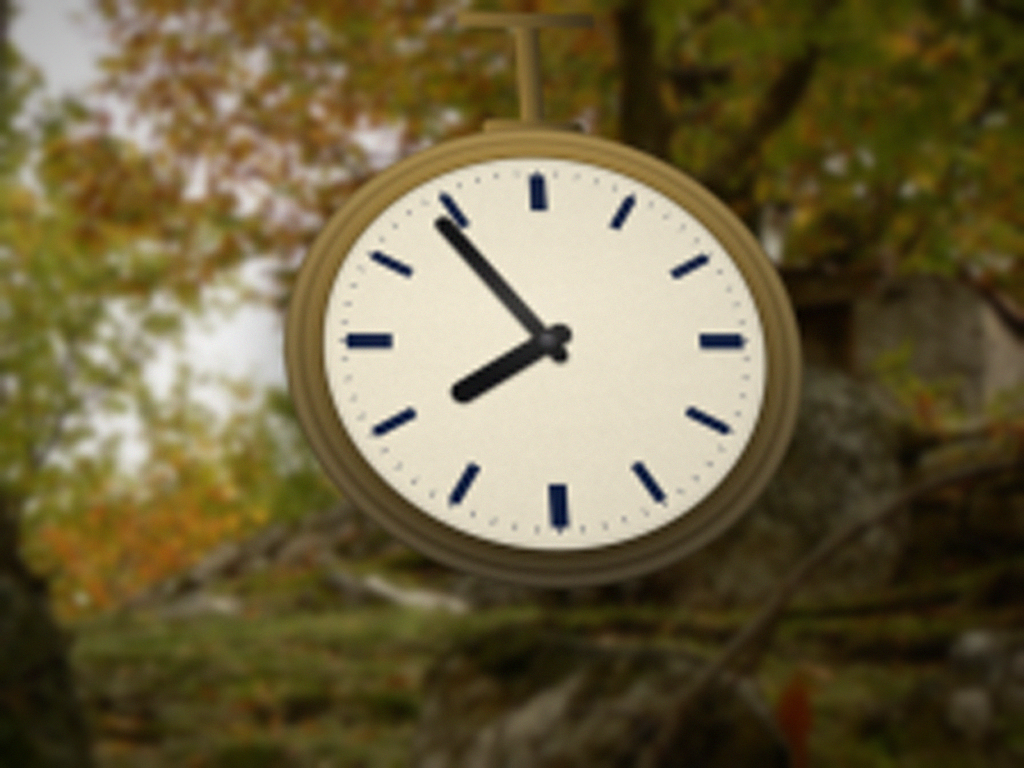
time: 7.54
